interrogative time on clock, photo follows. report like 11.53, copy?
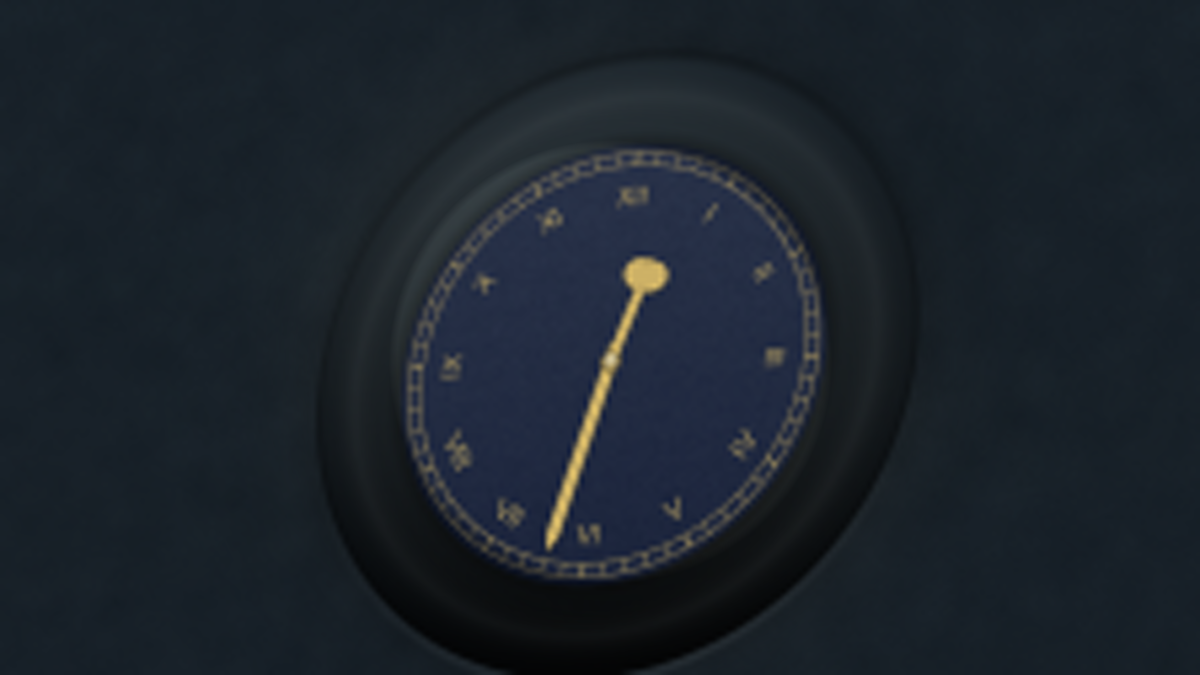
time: 12.32
